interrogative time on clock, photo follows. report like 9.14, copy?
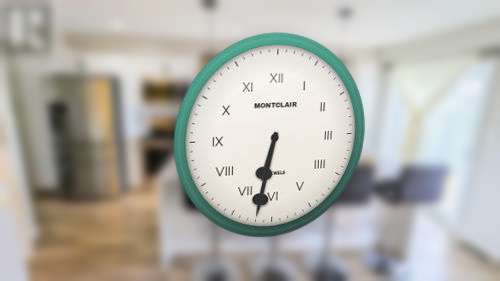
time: 6.32
